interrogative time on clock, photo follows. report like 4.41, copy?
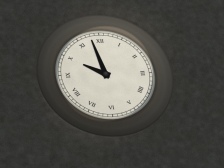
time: 9.58
